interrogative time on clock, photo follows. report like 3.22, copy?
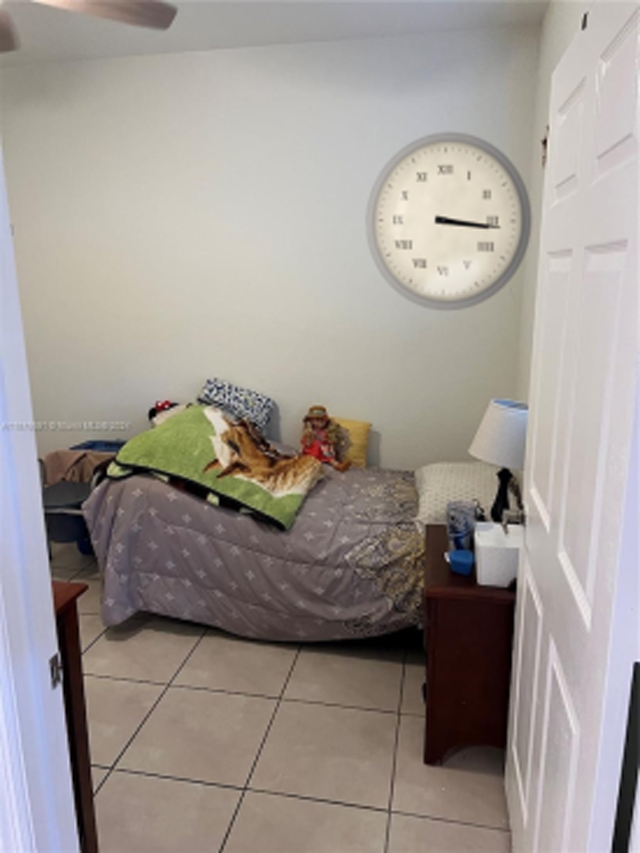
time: 3.16
